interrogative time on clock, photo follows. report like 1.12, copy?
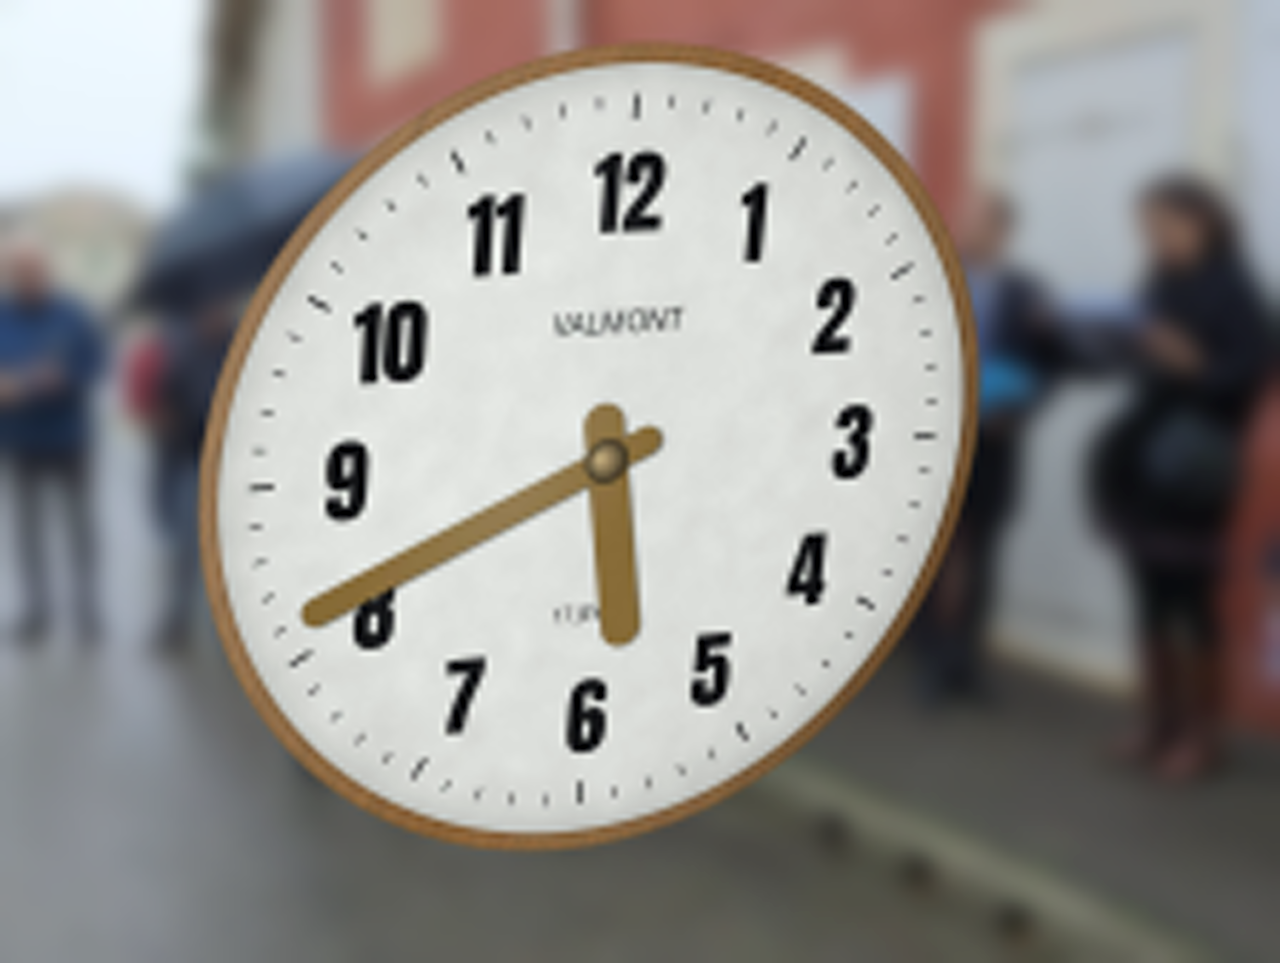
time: 5.41
